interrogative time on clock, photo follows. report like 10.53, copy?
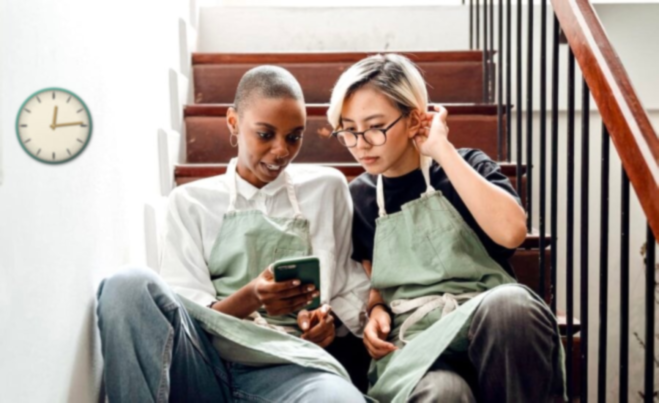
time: 12.14
